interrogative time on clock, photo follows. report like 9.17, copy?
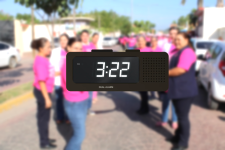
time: 3.22
